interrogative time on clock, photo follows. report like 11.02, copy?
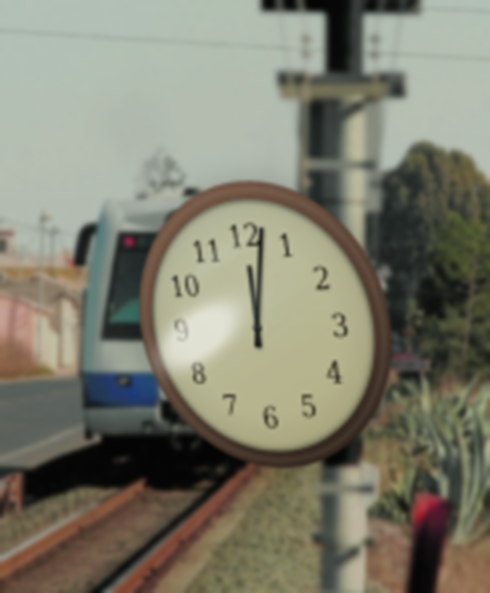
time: 12.02
